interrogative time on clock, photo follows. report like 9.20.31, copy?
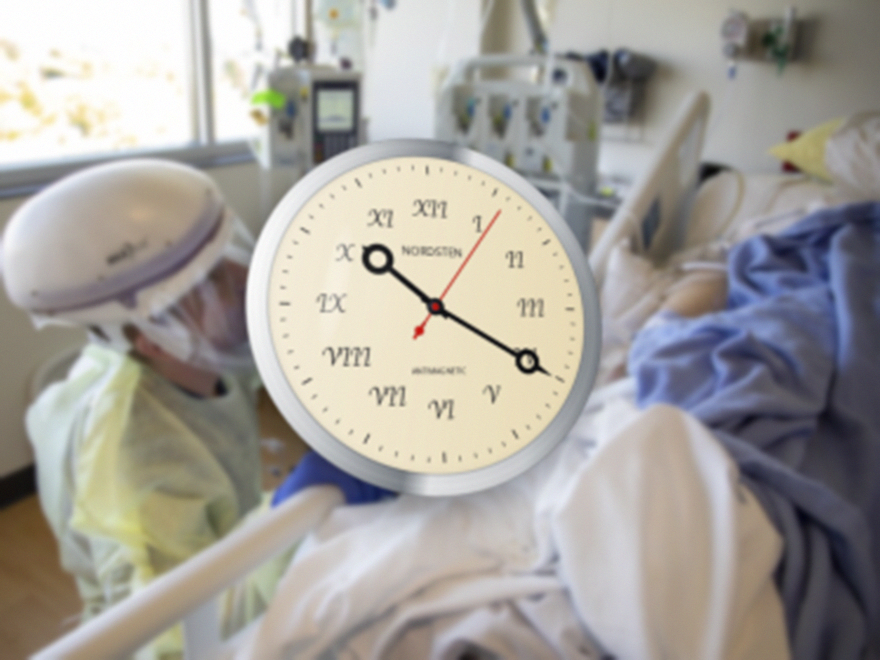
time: 10.20.06
